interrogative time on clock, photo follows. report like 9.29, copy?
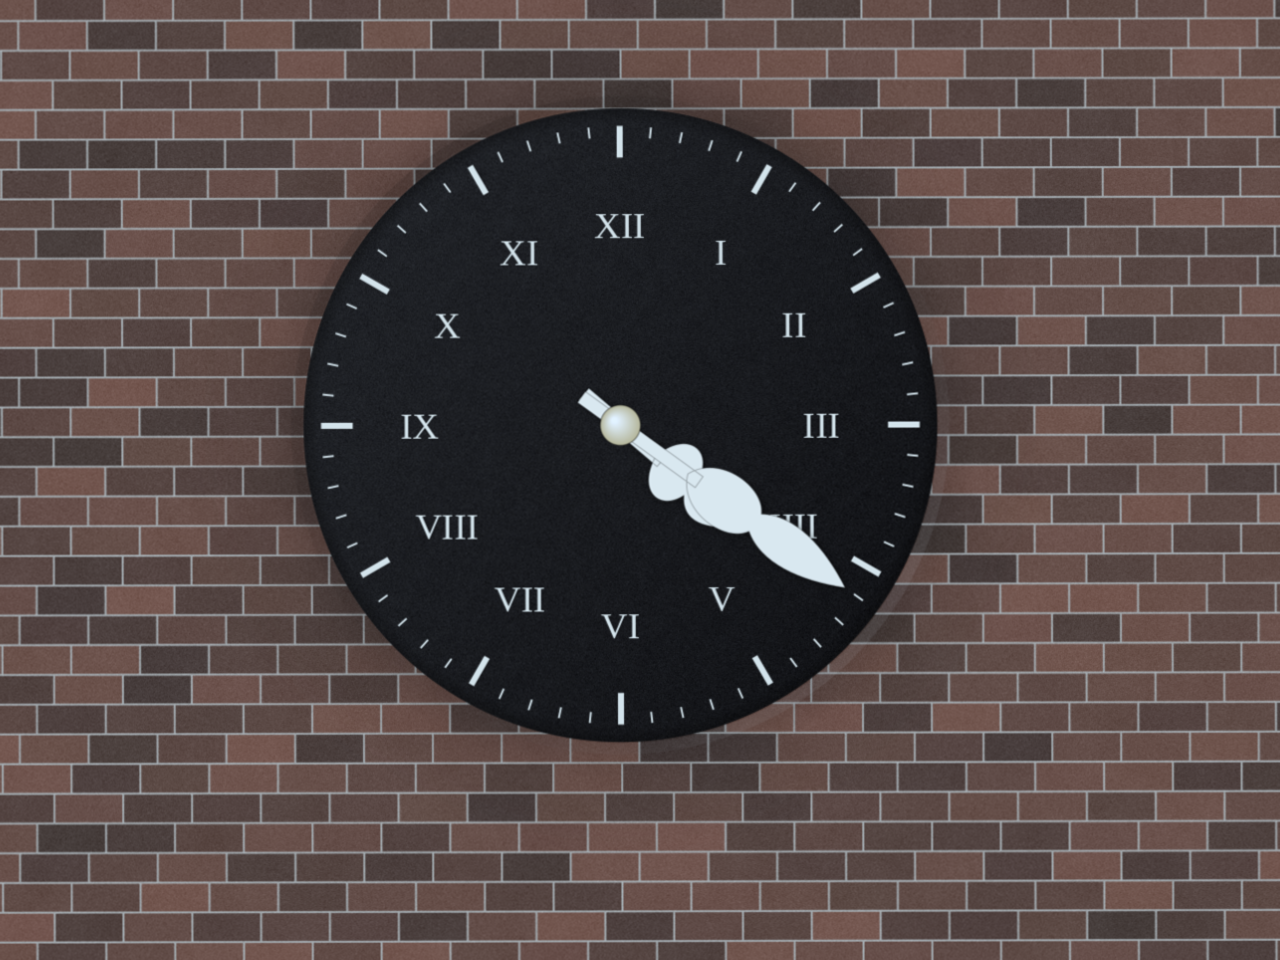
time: 4.21
